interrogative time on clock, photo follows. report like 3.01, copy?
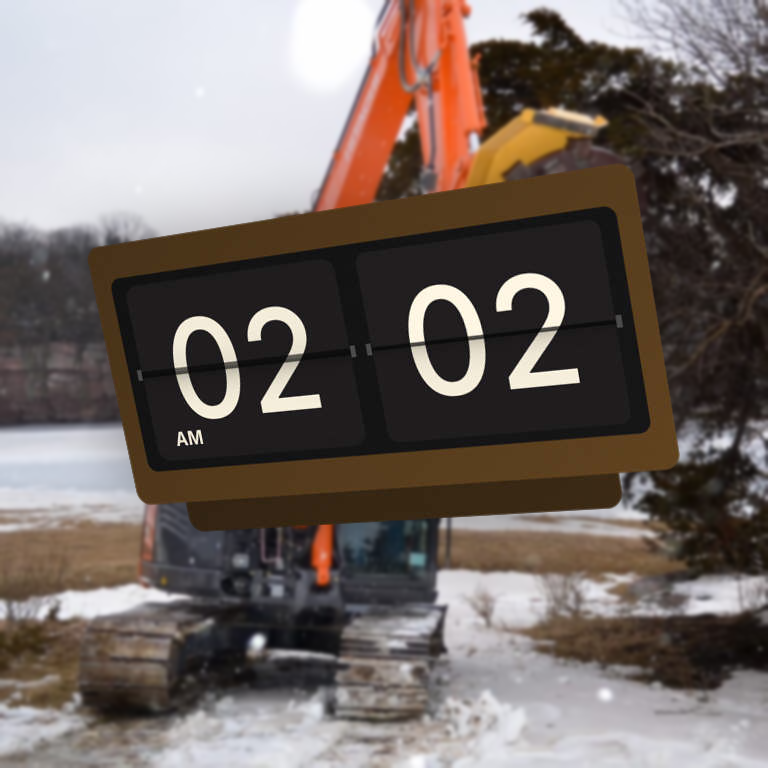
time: 2.02
